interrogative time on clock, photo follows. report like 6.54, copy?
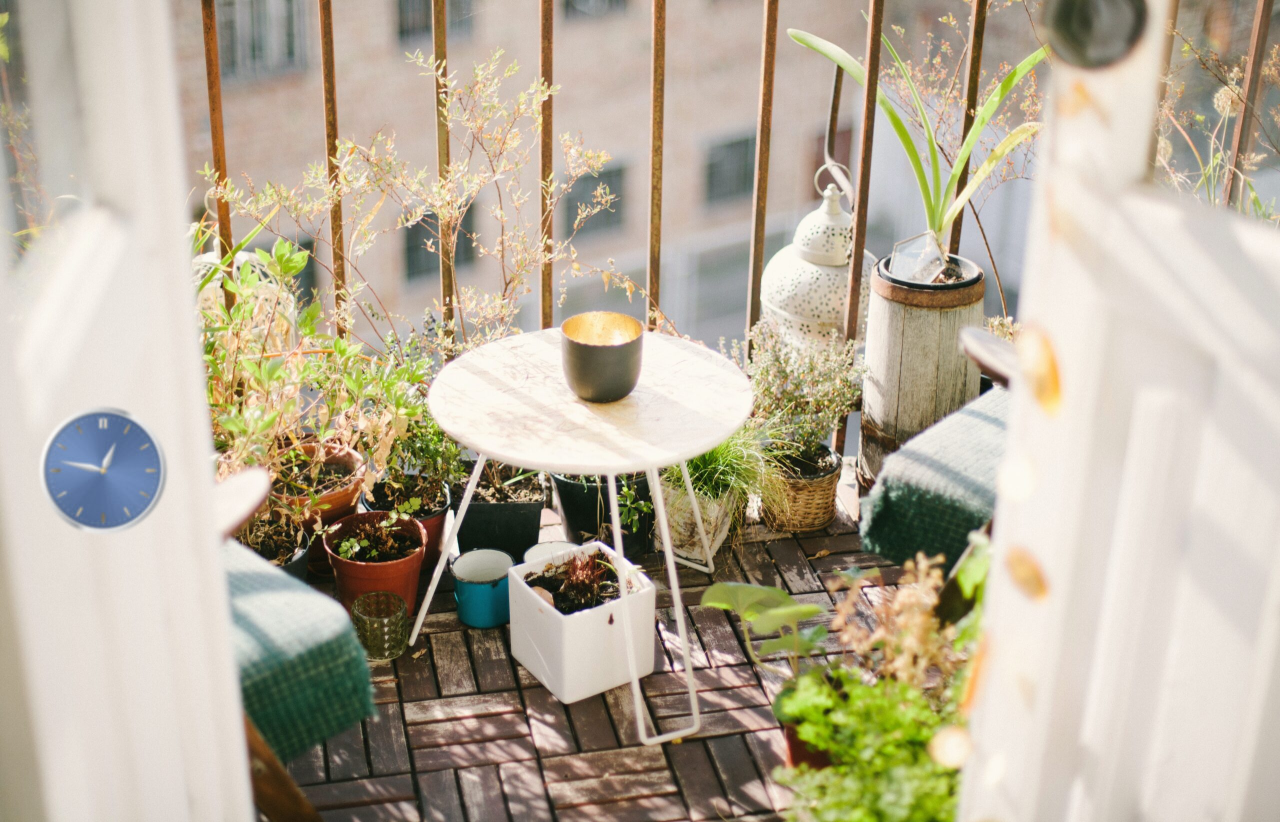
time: 12.47
